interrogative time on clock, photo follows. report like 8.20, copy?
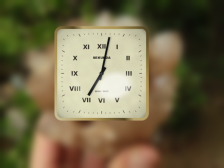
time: 7.02
